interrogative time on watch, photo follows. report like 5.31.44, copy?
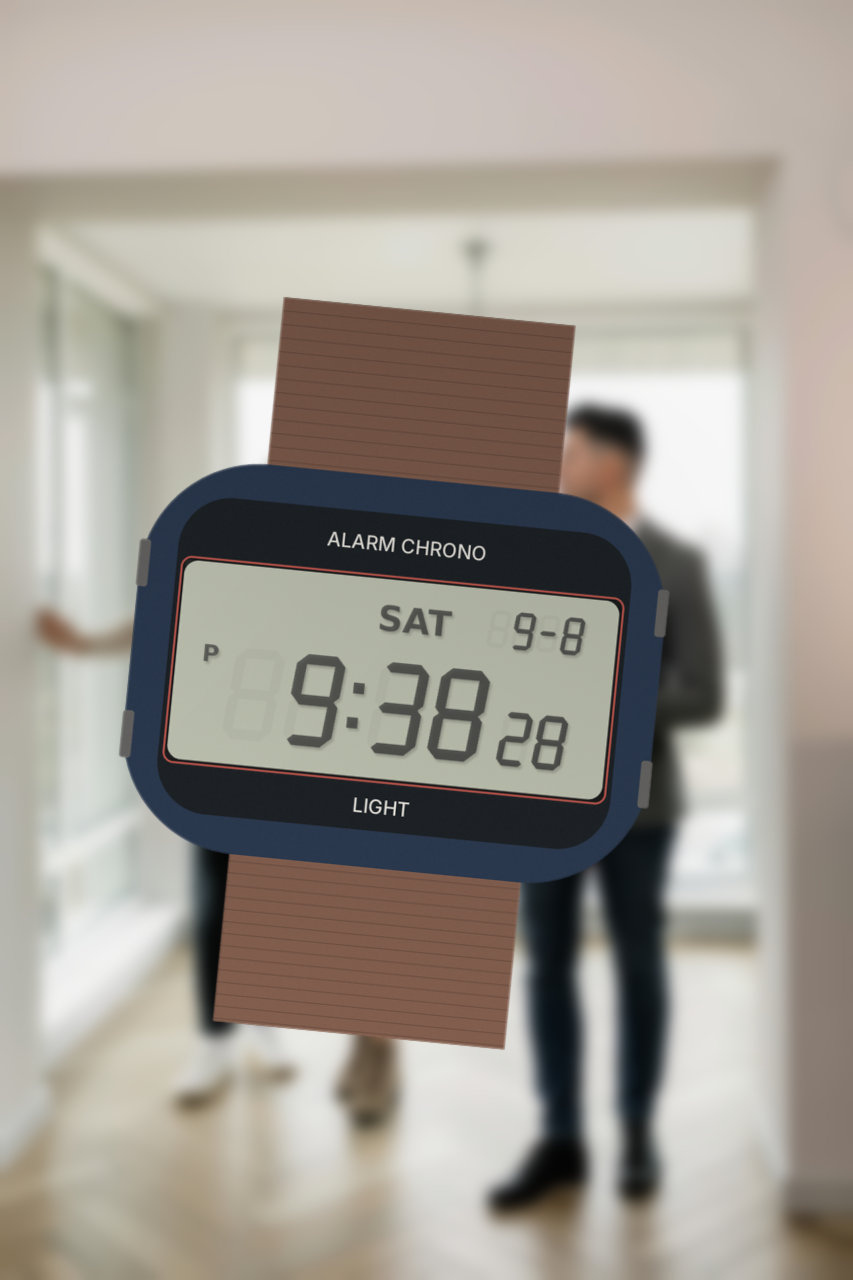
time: 9.38.28
